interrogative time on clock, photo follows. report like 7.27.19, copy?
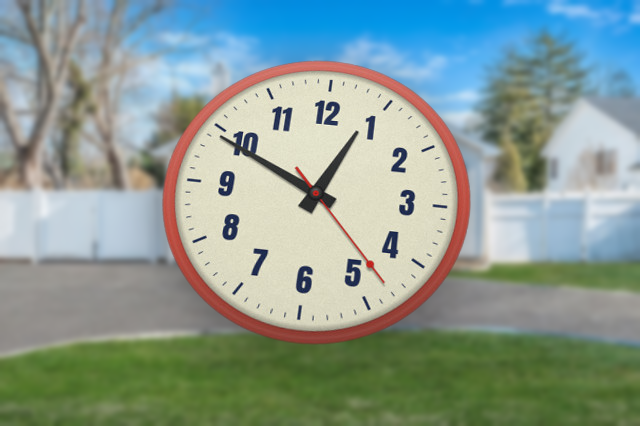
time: 12.49.23
